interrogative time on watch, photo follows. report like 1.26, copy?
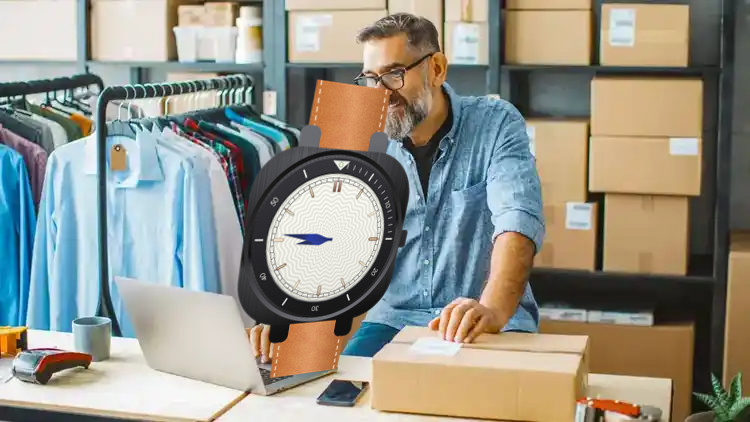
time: 8.46
